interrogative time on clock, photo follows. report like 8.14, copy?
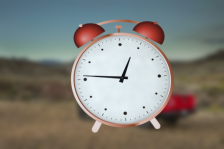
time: 12.46
